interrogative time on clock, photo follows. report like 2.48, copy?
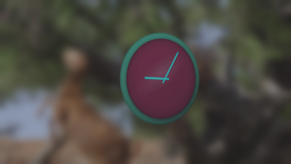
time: 9.05
